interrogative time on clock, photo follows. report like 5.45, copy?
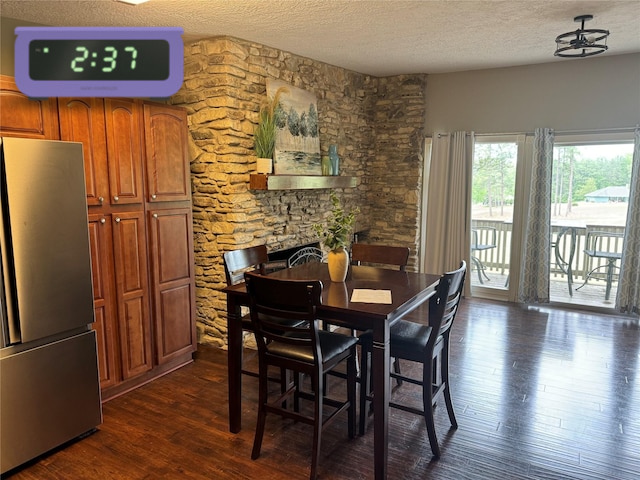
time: 2.37
